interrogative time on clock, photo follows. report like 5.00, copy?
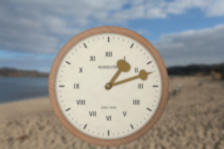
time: 1.12
